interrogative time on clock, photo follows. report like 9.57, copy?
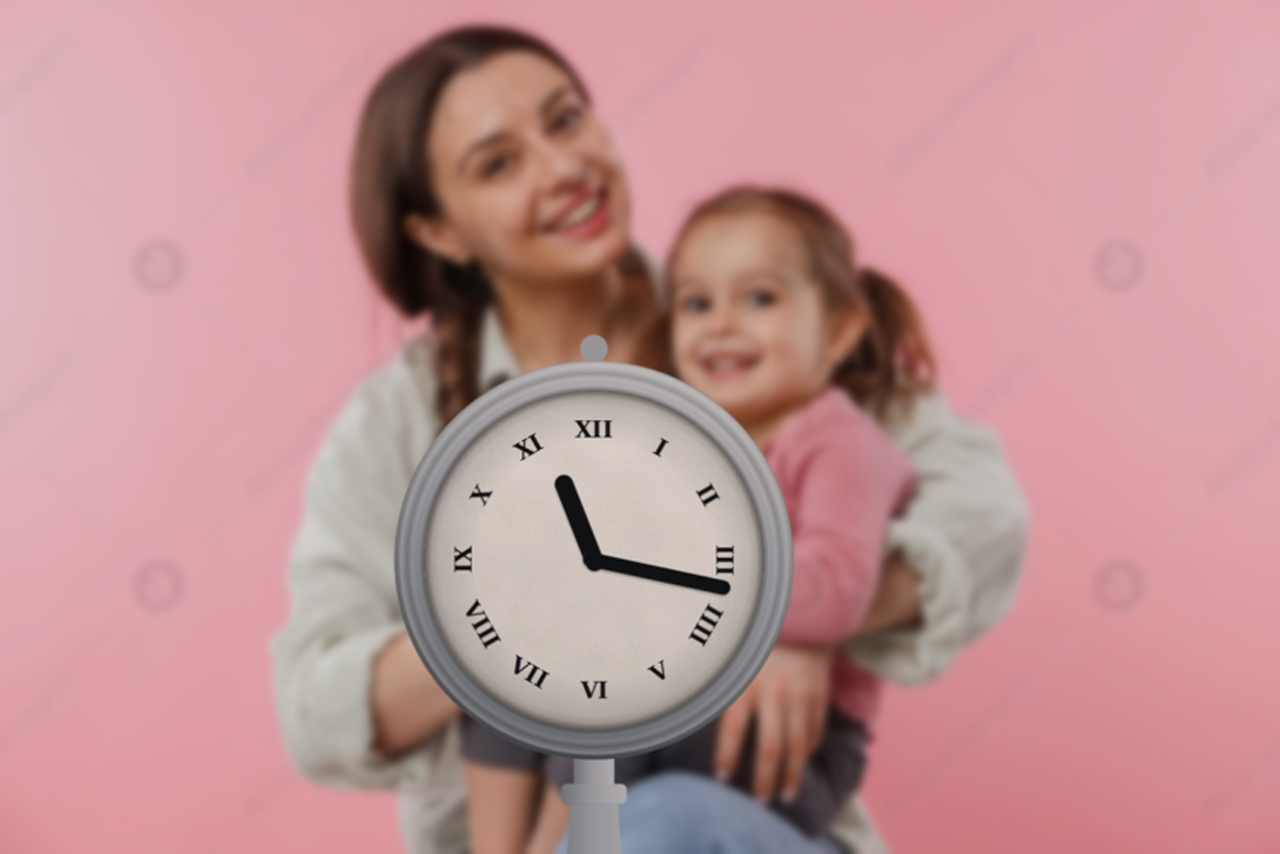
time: 11.17
